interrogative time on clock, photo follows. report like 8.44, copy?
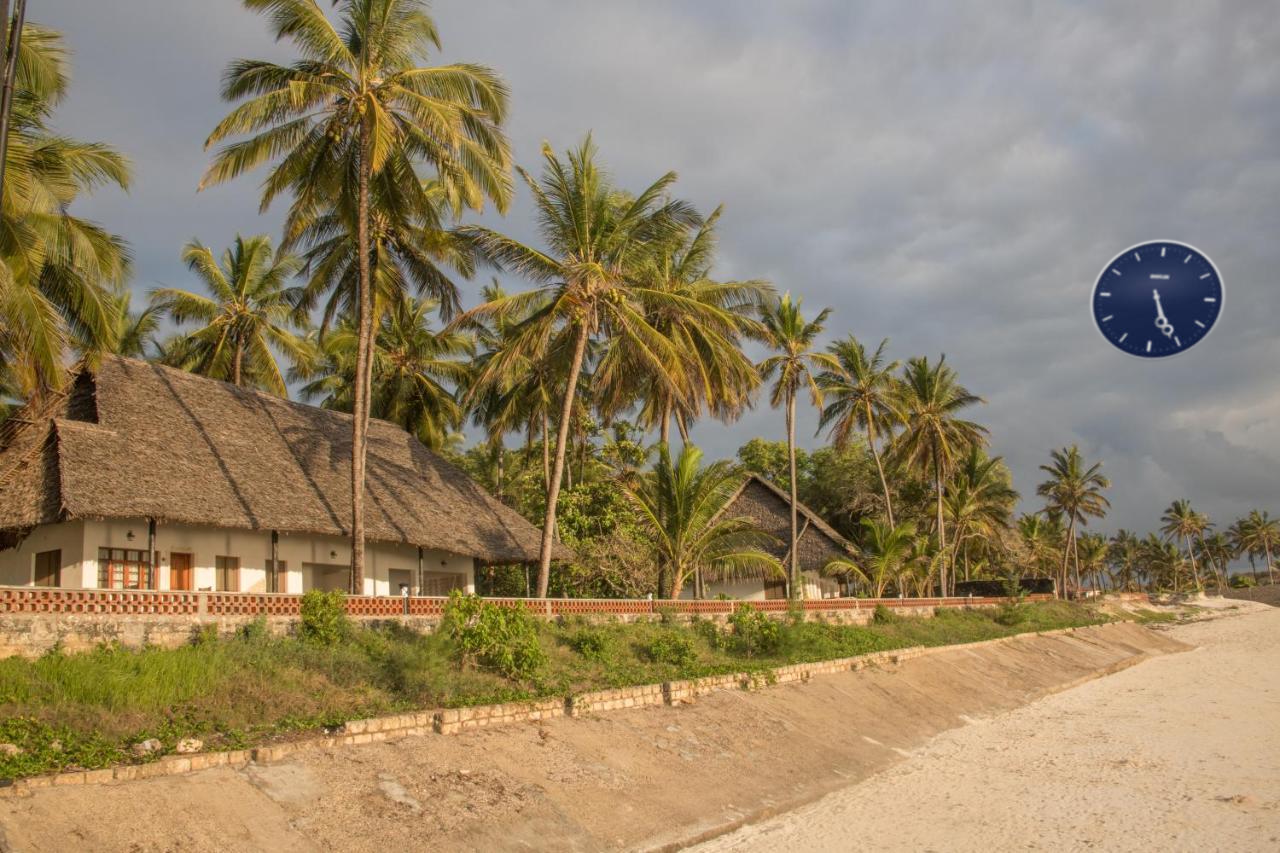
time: 5.26
